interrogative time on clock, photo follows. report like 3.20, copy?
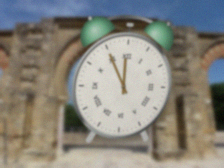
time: 11.55
